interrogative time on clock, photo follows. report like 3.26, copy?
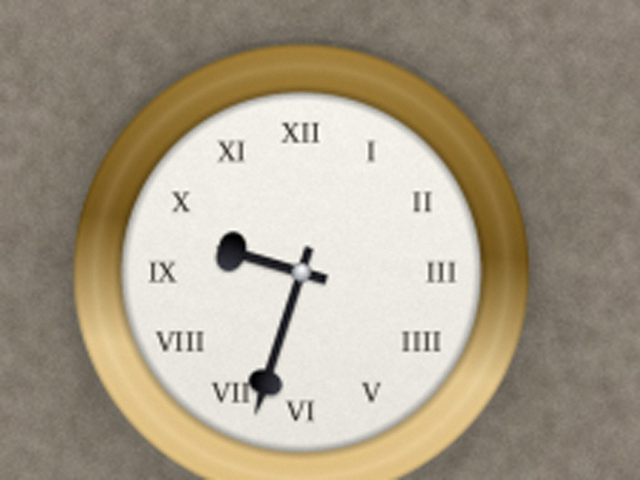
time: 9.33
